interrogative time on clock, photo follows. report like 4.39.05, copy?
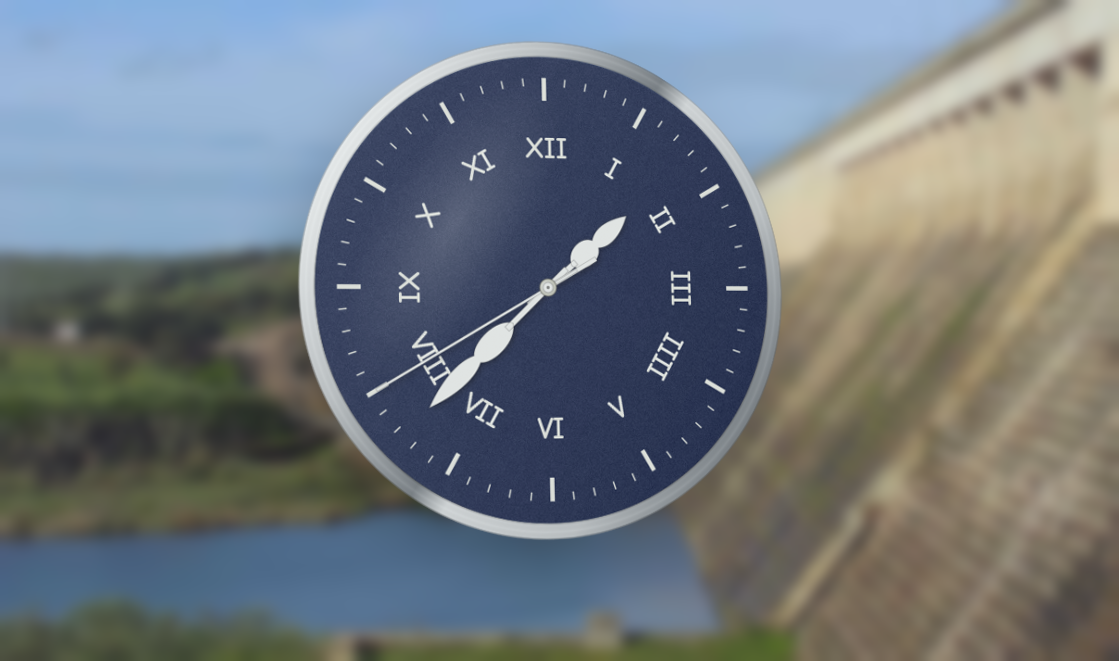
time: 1.37.40
